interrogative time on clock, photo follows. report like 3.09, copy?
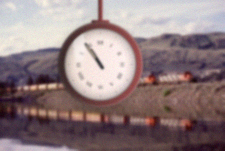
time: 10.54
